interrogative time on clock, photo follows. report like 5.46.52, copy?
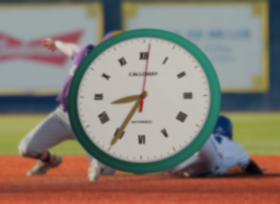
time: 8.35.01
